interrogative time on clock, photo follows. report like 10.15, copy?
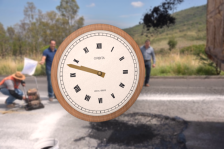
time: 9.48
